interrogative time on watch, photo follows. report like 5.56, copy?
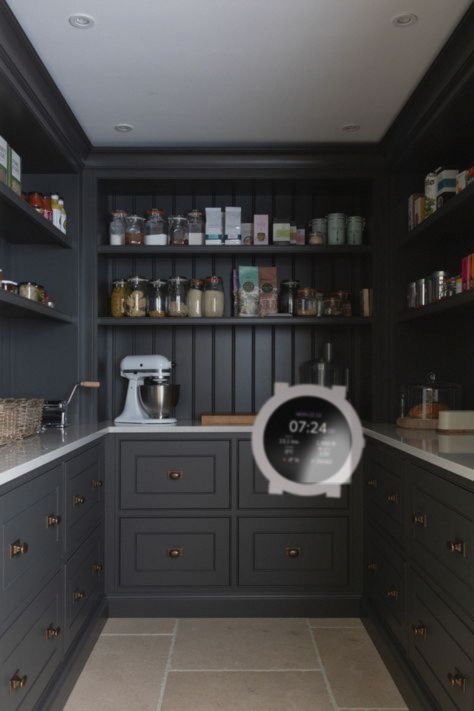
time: 7.24
